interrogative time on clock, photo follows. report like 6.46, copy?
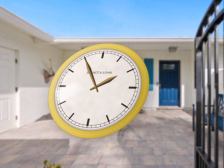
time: 1.55
